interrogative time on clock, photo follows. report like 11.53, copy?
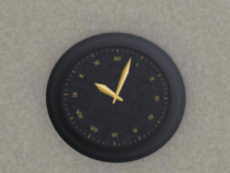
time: 10.03
